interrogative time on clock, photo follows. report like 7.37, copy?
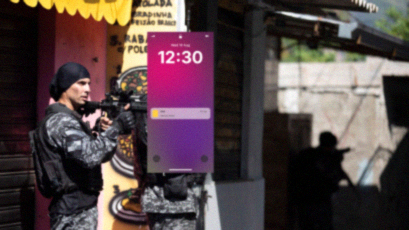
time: 12.30
